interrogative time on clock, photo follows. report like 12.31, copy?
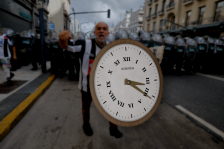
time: 3.21
